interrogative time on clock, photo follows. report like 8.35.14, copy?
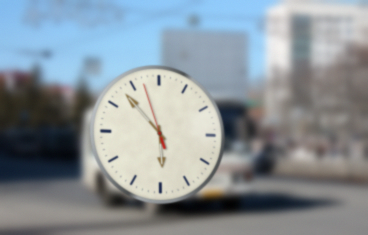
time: 5.52.57
